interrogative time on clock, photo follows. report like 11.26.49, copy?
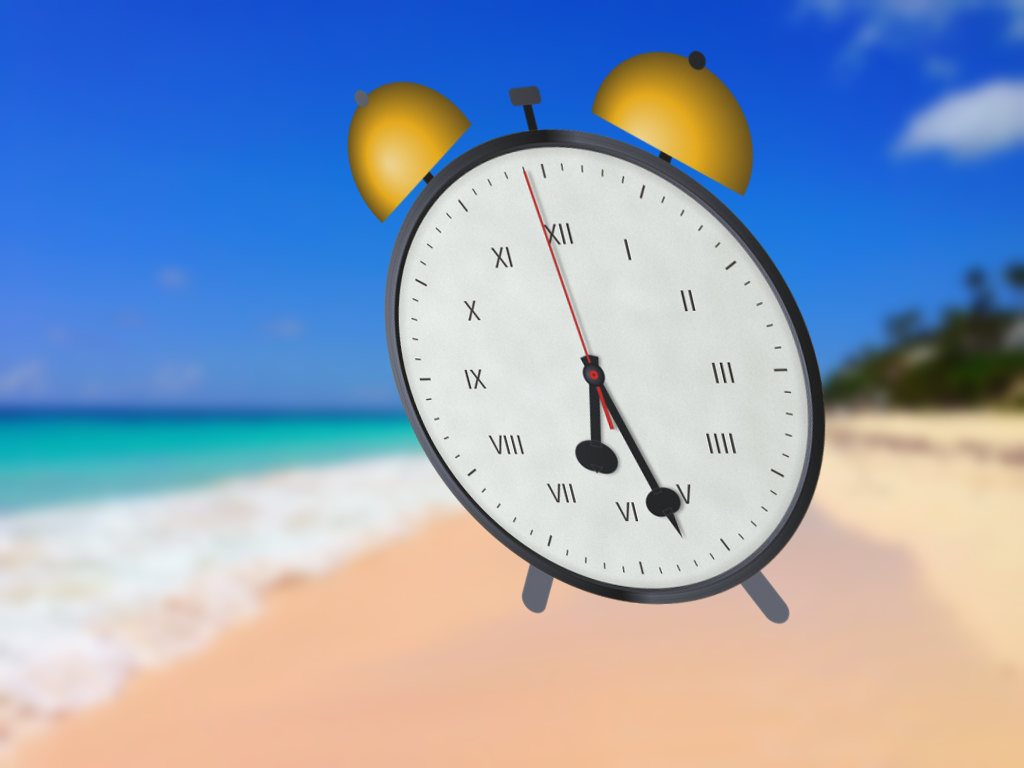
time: 6.26.59
